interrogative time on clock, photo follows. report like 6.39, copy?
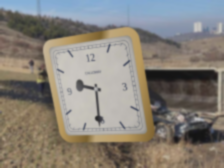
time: 9.31
